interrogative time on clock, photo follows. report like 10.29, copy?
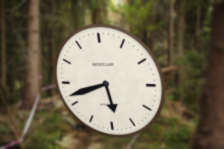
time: 5.42
